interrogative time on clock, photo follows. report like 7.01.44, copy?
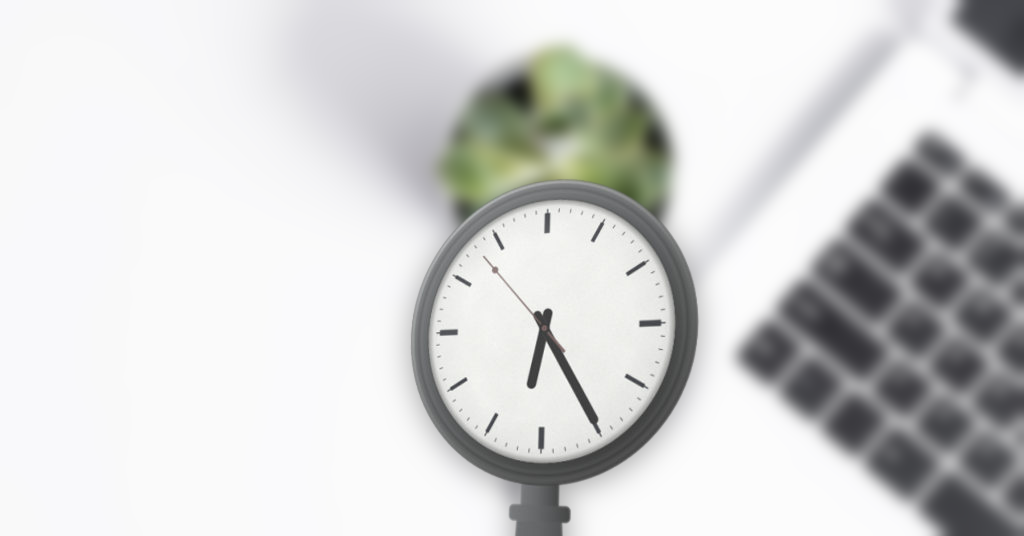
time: 6.24.53
